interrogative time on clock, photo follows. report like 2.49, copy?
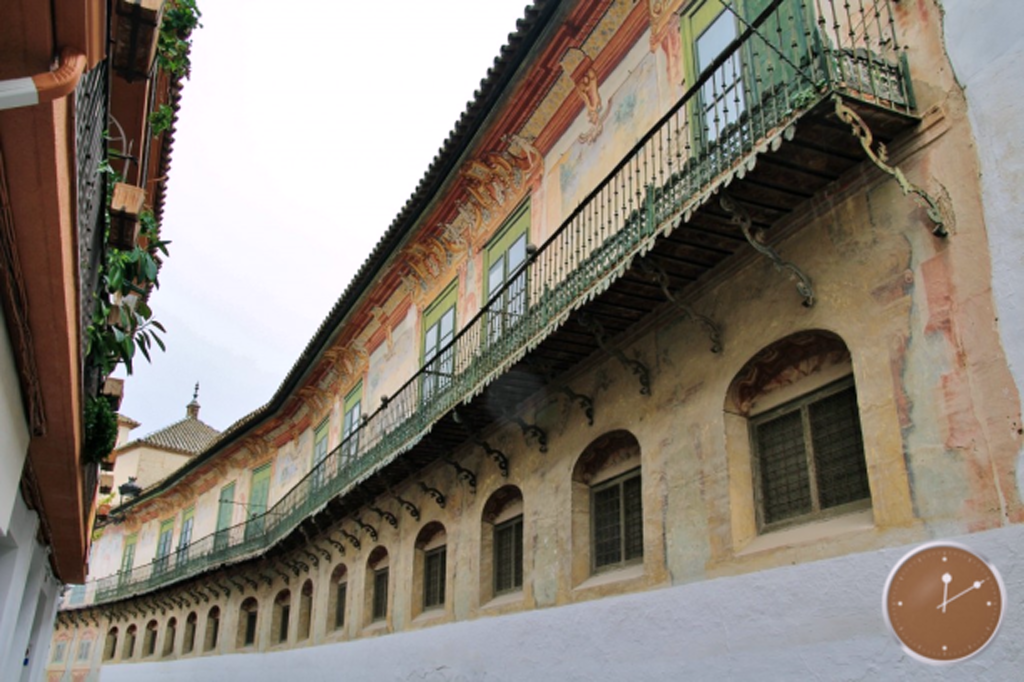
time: 12.10
